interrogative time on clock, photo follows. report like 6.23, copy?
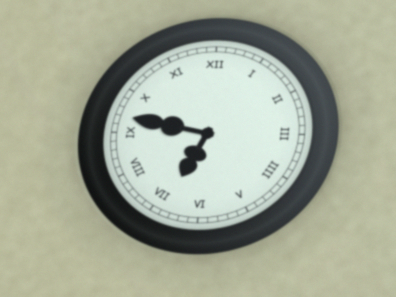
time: 6.47
